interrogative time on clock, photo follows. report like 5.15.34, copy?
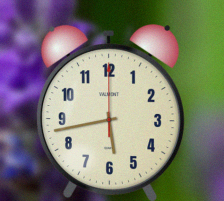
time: 5.43.00
